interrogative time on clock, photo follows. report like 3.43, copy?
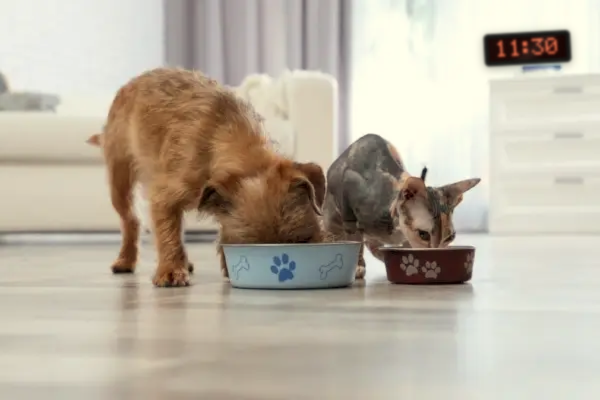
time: 11.30
